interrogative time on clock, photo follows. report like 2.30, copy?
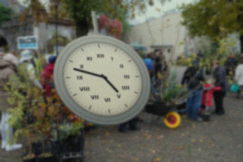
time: 4.48
